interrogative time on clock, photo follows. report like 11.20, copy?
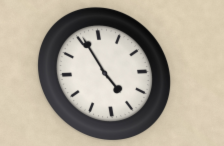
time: 4.56
